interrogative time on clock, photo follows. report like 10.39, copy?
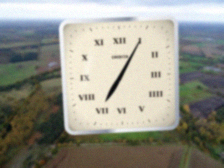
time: 7.05
